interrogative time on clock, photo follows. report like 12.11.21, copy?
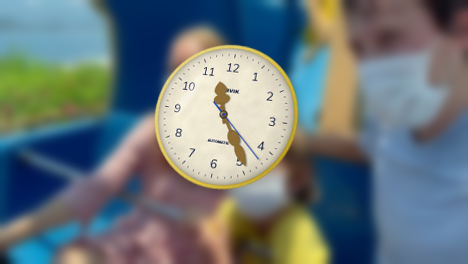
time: 11.24.22
